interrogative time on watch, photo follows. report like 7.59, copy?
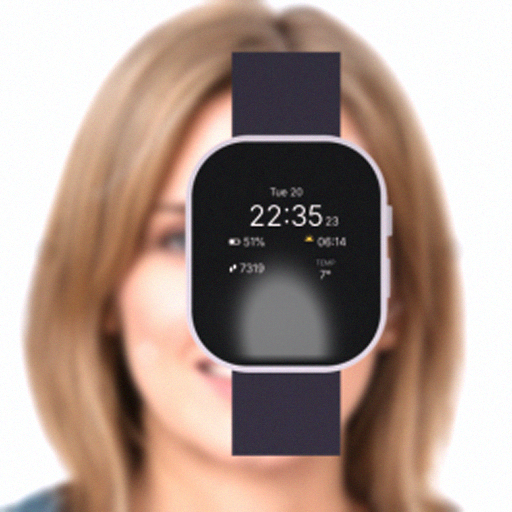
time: 22.35
